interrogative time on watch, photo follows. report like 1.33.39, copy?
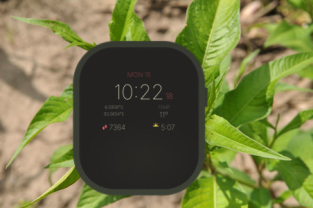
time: 10.22.18
